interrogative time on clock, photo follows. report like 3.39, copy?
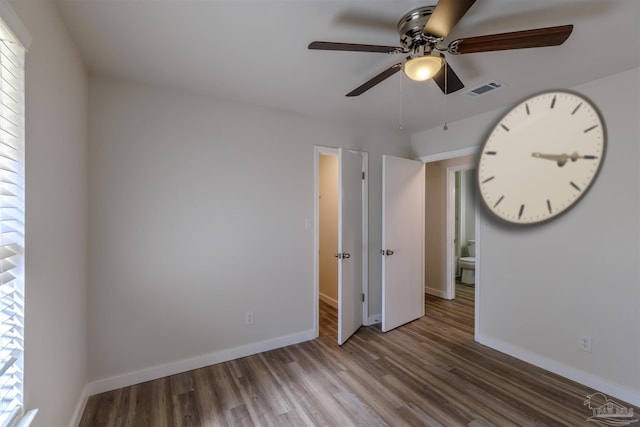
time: 3.15
